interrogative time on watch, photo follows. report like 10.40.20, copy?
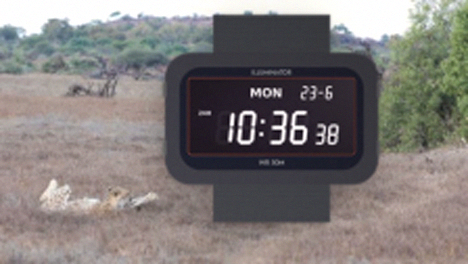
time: 10.36.38
